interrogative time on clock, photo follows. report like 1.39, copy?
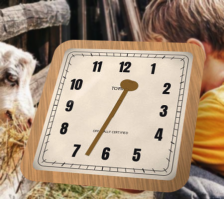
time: 12.33
